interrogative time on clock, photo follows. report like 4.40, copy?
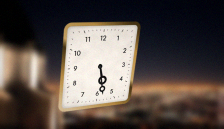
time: 5.28
